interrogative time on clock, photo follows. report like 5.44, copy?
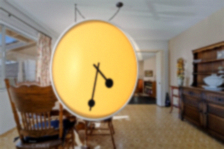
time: 4.32
